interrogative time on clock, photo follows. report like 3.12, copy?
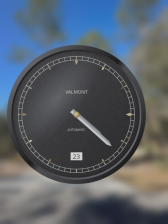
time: 4.22
